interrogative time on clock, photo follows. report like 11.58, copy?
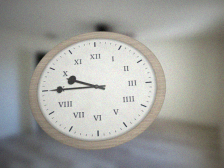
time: 9.45
